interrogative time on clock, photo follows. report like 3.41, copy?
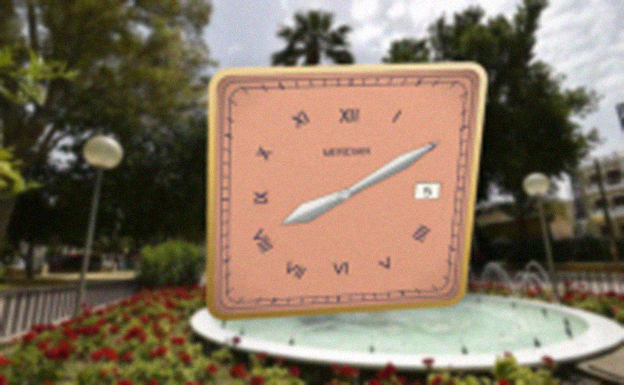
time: 8.10
